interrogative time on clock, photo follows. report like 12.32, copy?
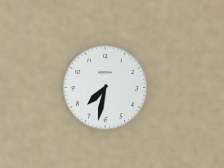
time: 7.32
